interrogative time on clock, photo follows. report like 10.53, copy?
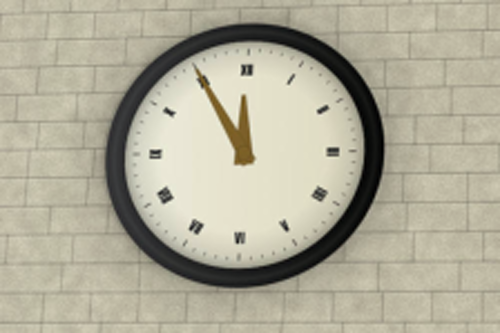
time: 11.55
